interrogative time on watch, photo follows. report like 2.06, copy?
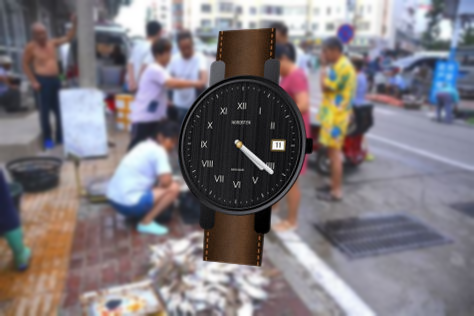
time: 4.21
